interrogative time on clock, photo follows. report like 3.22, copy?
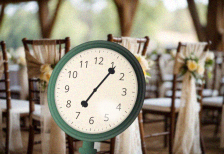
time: 7.06
